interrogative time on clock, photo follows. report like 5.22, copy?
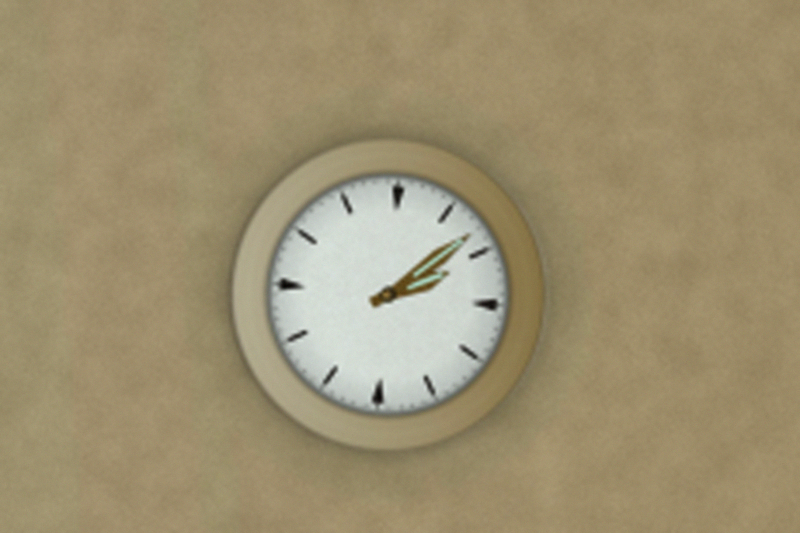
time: 2.08
